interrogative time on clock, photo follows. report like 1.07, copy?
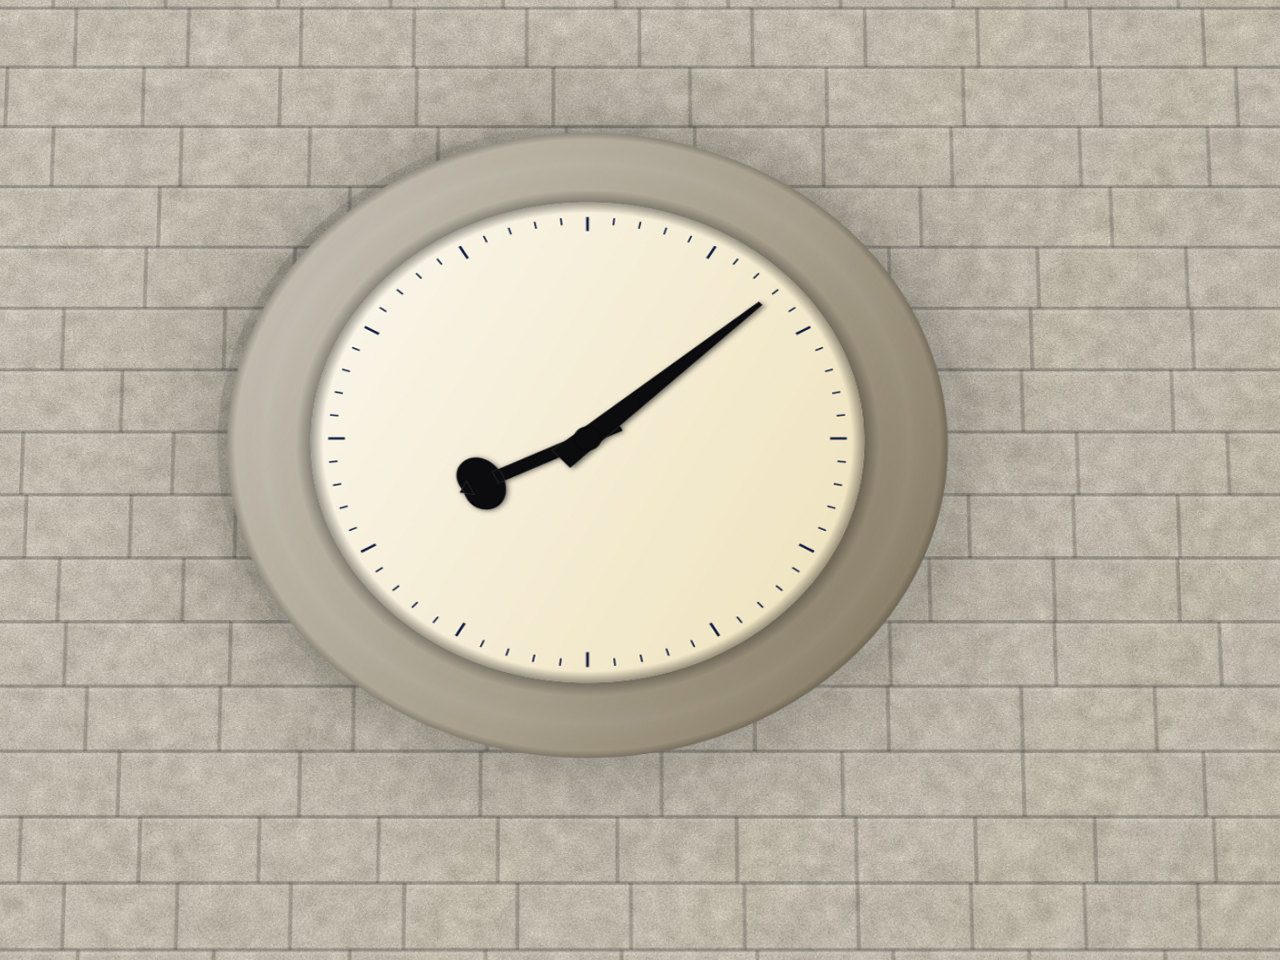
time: 8.08
